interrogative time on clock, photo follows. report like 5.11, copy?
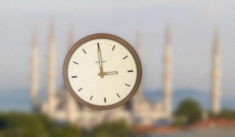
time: 3.00
